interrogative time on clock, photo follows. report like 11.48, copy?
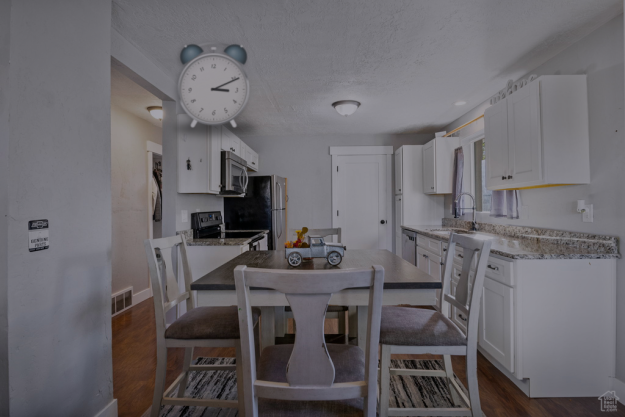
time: 3.11
